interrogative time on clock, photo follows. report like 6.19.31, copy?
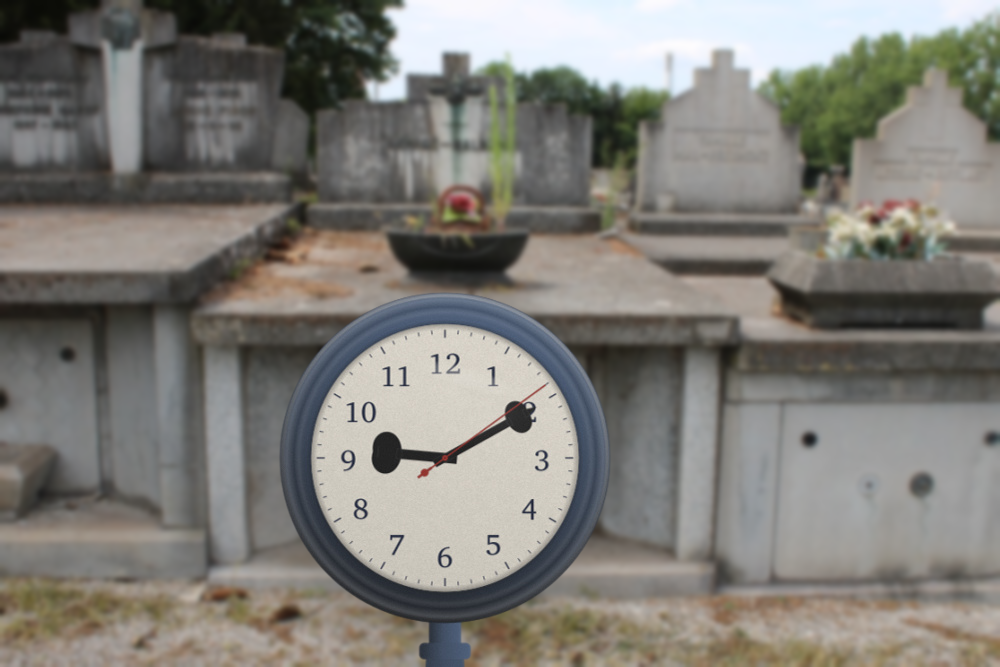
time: 9.10.09
